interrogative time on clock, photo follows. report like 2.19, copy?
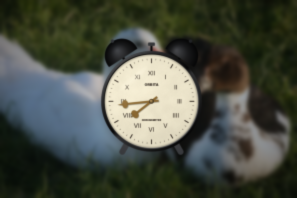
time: 7.44
